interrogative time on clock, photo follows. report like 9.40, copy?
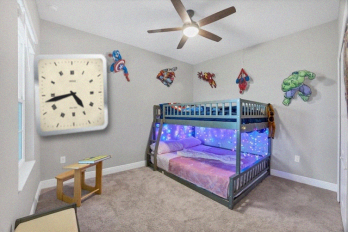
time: 4.43
